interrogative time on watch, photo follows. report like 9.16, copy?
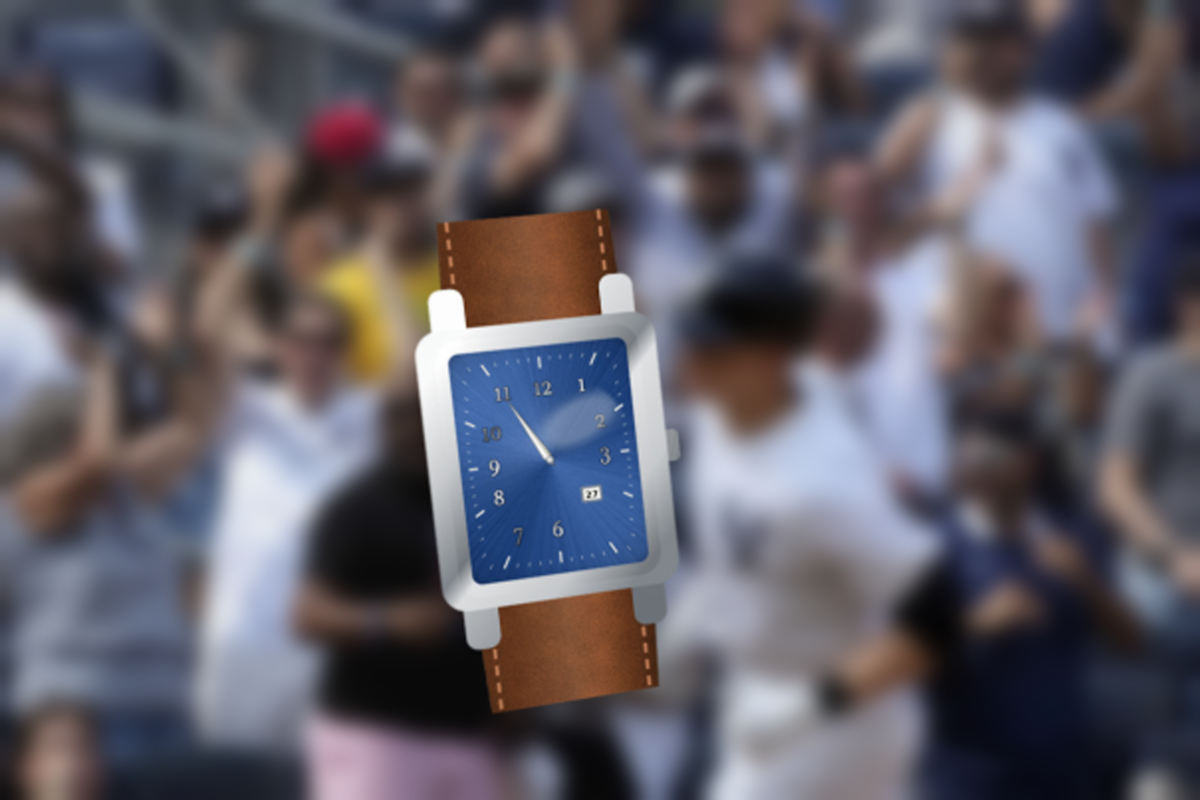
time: 10.55
